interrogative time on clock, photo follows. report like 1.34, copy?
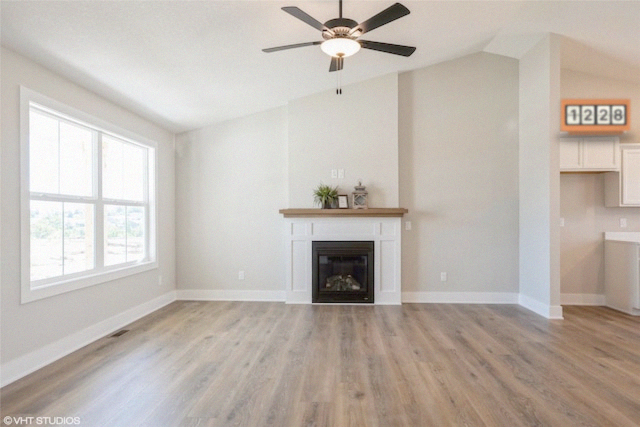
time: 12.28
